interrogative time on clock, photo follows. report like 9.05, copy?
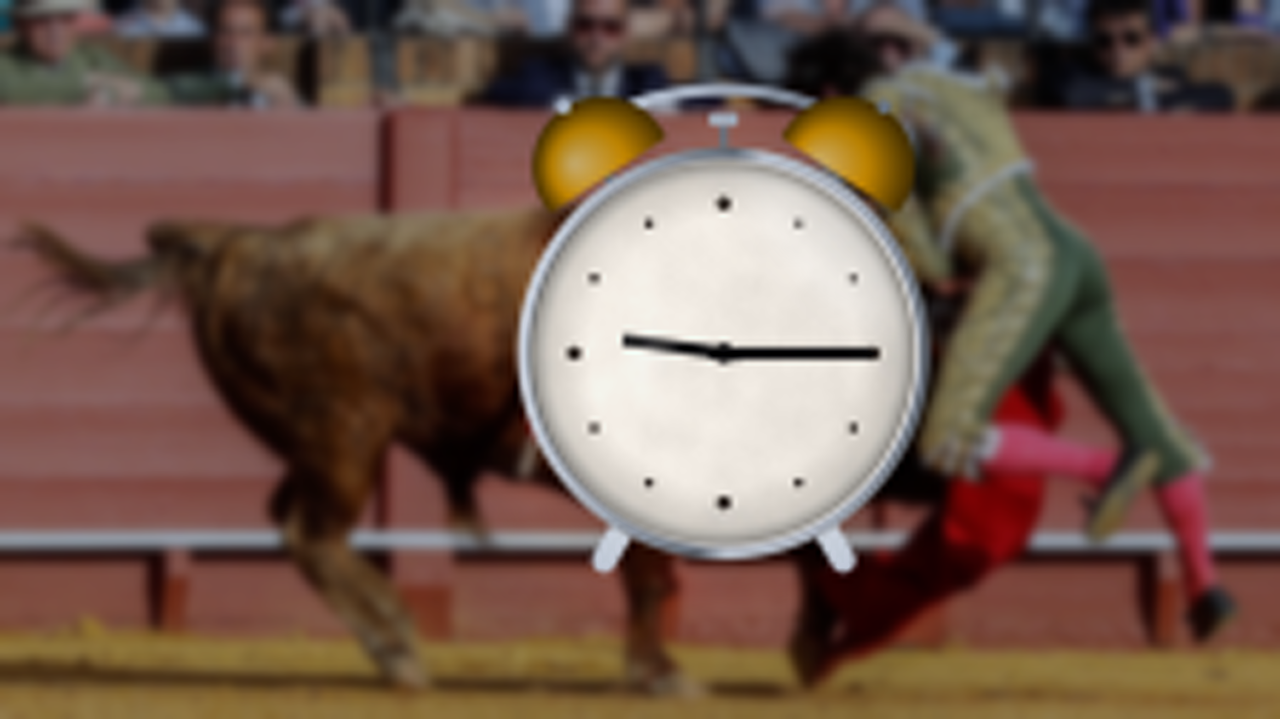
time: 9.15
